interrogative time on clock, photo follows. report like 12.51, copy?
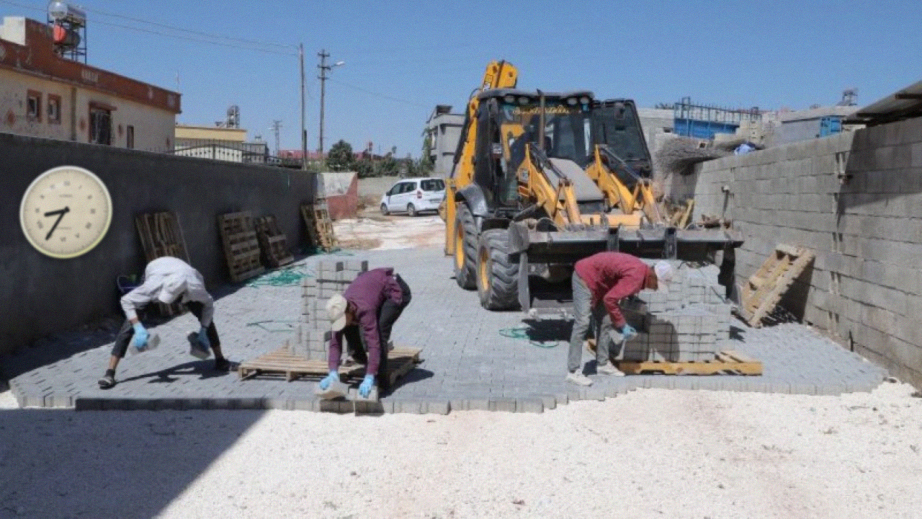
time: 8.35
